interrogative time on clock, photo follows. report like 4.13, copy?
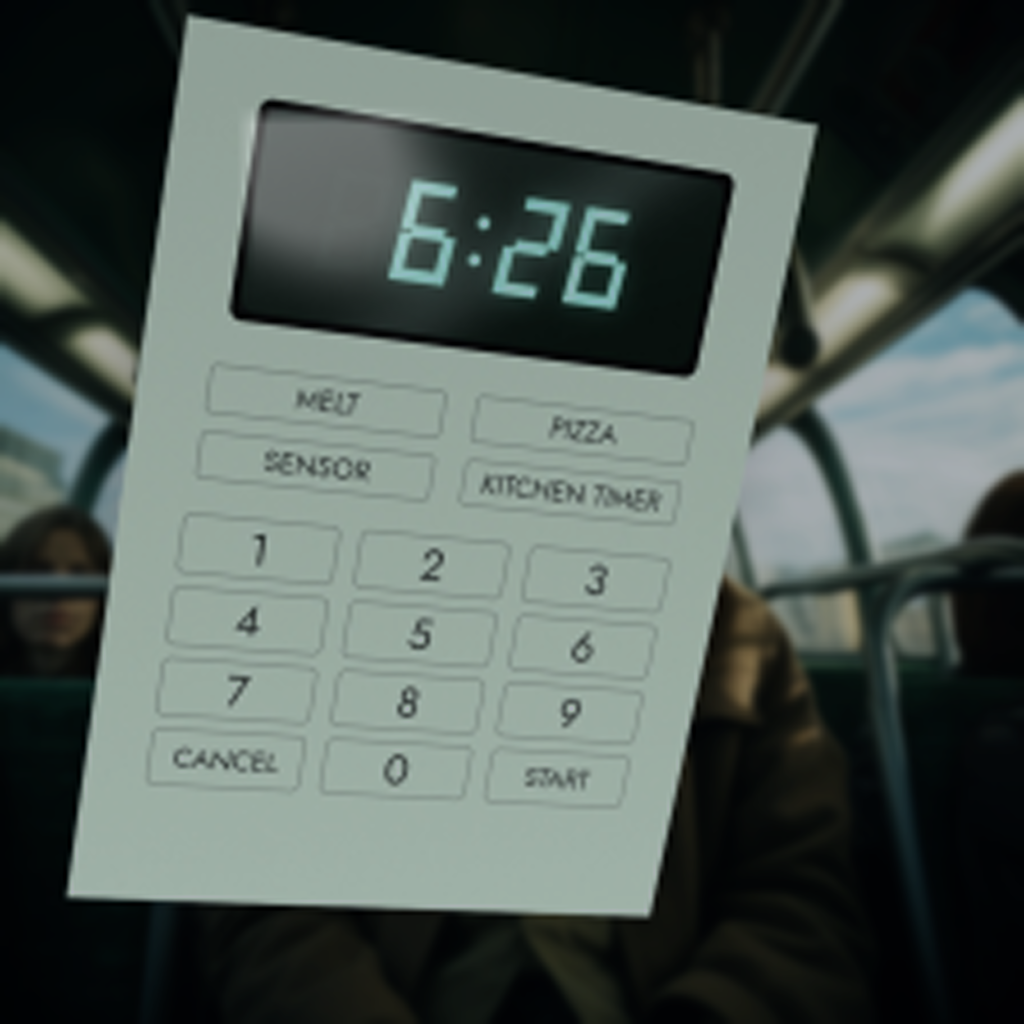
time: 6.26
